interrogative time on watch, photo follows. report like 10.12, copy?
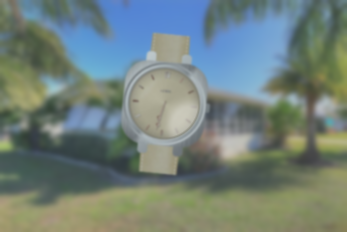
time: 6.32
